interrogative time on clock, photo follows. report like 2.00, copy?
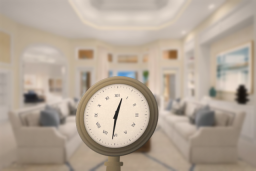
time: 12.31
